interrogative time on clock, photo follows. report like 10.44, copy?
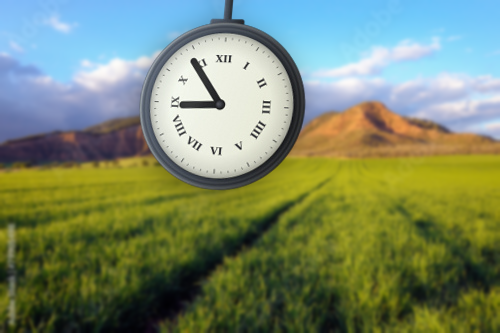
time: 8.54
